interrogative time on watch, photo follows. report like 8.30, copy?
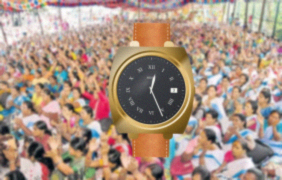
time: 12.26
